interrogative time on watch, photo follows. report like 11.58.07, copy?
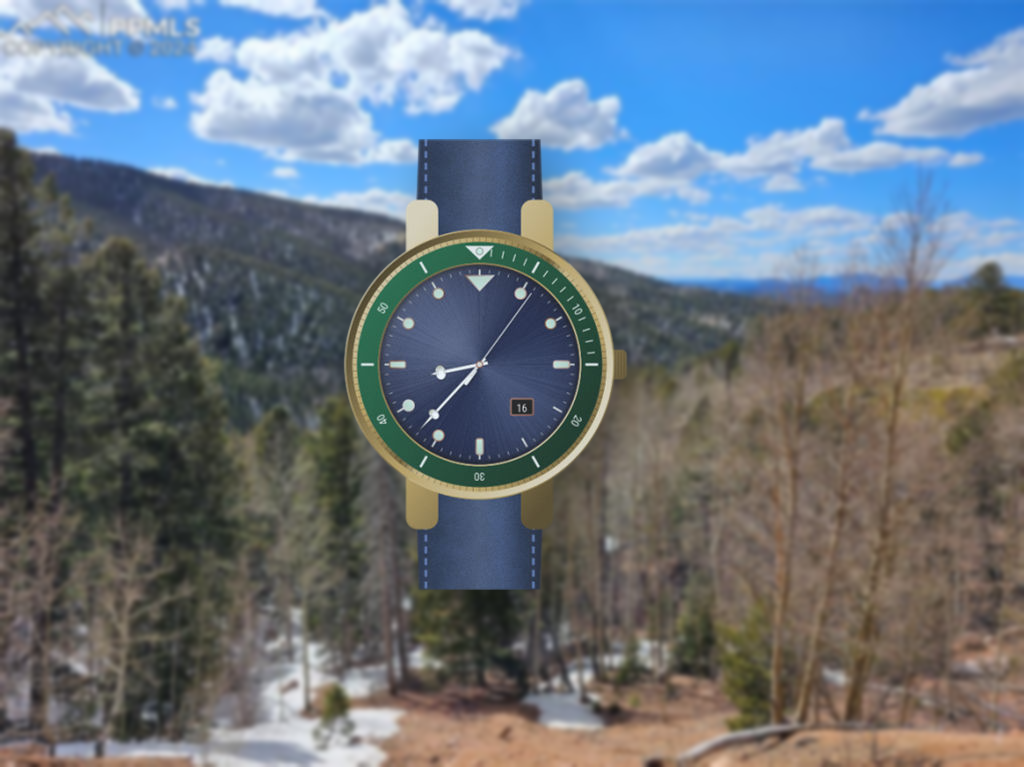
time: 8.37.06
